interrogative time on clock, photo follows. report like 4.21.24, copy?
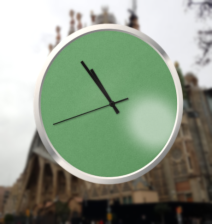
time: 10.53.42
